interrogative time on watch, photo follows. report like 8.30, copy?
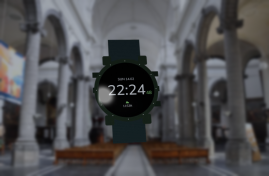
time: 22.24
